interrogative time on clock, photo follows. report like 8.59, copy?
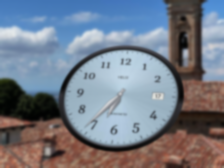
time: 6.36
